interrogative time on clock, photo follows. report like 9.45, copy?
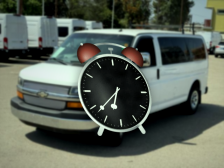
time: 6.38
